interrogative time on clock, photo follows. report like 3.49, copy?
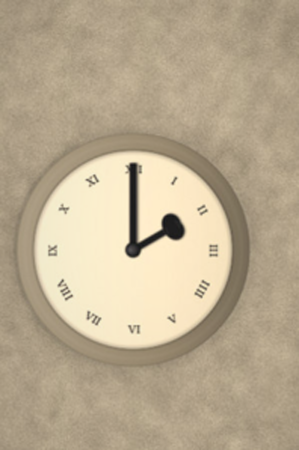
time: 2.00
